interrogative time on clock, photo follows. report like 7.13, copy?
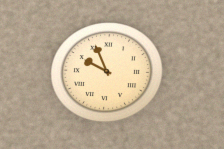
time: 9.56
